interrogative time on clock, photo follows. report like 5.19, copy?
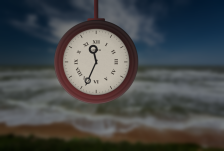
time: 11.34
